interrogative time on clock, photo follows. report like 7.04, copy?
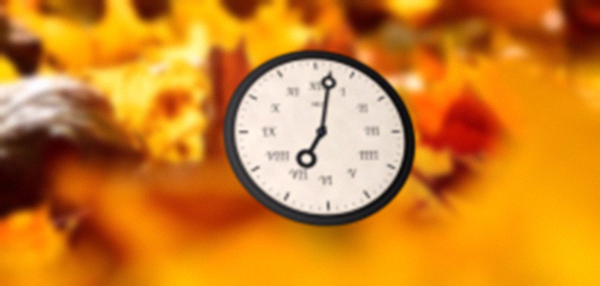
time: 7.02
